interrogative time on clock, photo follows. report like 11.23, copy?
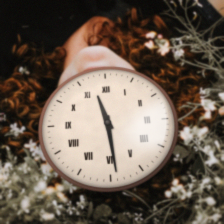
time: 11.29
